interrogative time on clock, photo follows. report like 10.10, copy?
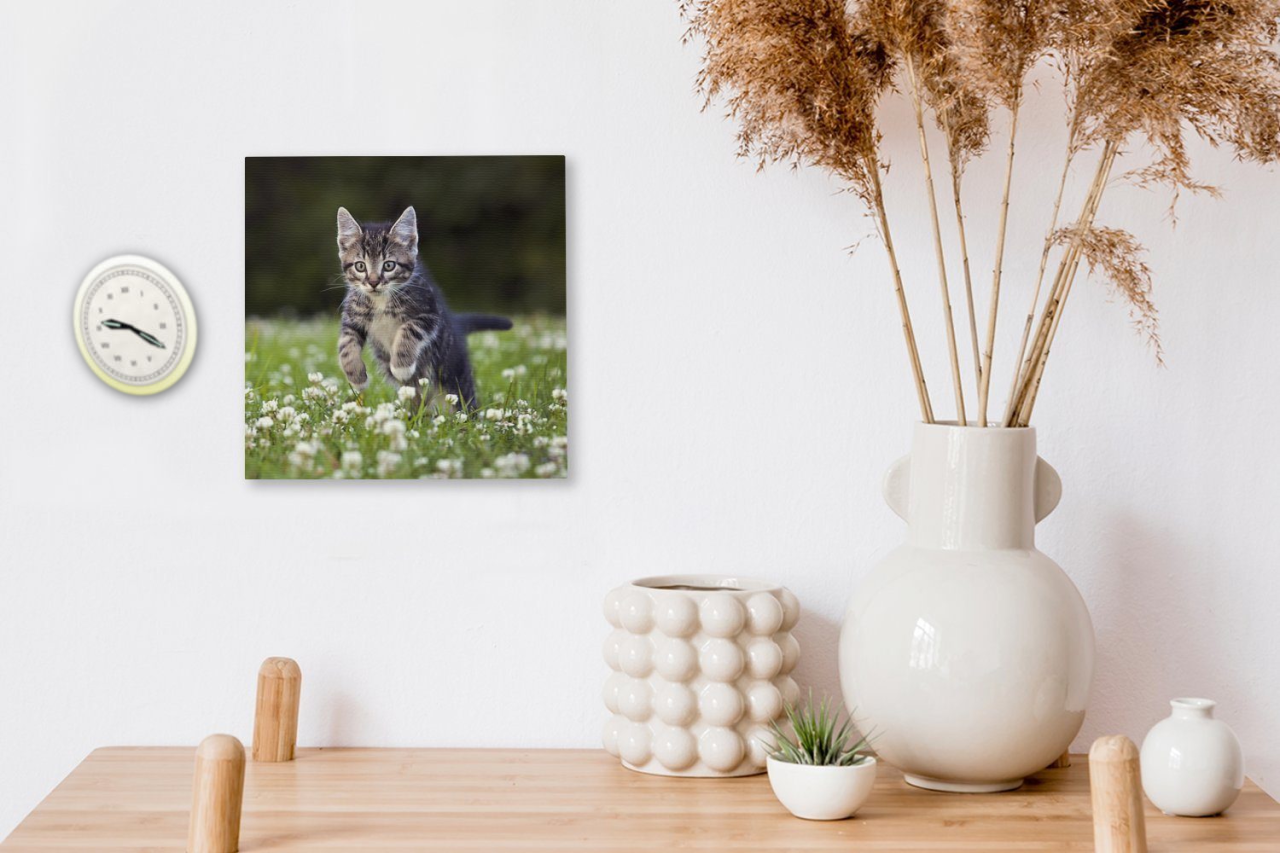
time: 9.20
